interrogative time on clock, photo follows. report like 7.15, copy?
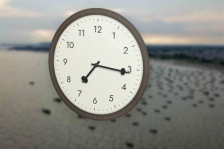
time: 7.16
